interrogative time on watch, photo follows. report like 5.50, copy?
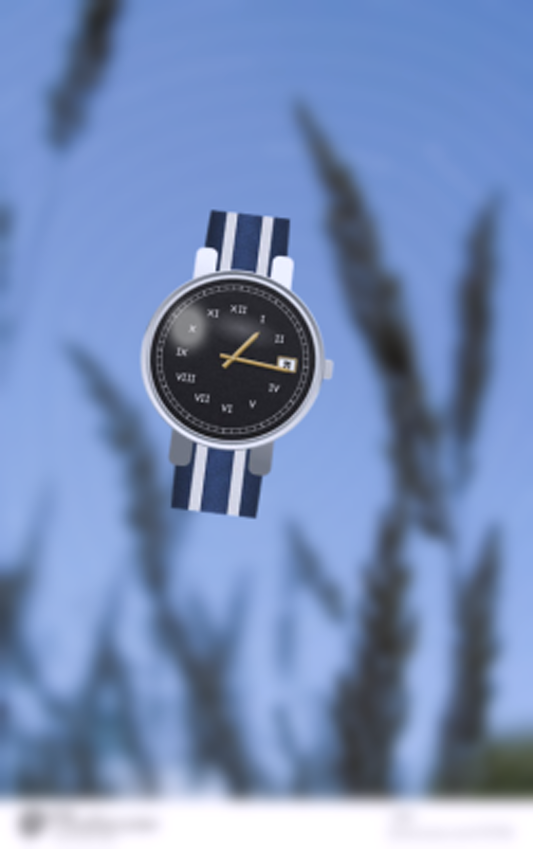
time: 1.16
